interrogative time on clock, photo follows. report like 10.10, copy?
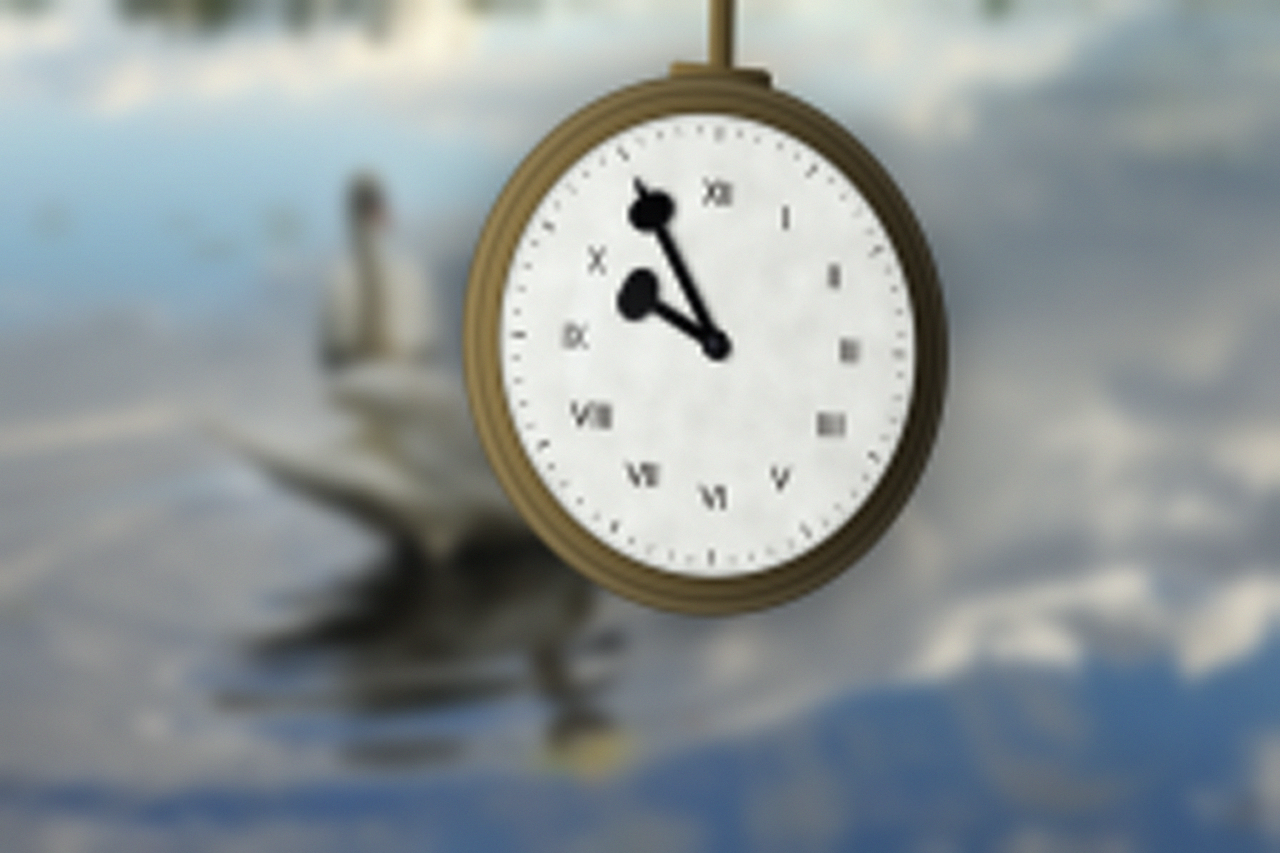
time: 9.55
